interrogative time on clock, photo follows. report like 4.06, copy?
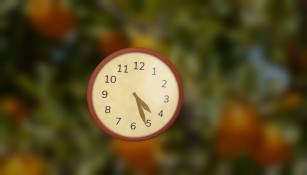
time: 4.26
